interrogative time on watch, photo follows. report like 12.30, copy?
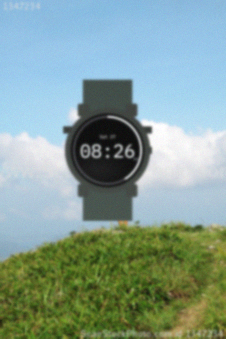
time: 8.26
